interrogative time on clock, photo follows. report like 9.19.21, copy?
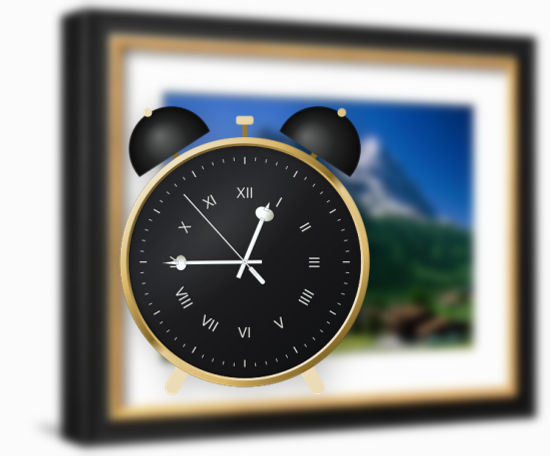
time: 12.44.53
